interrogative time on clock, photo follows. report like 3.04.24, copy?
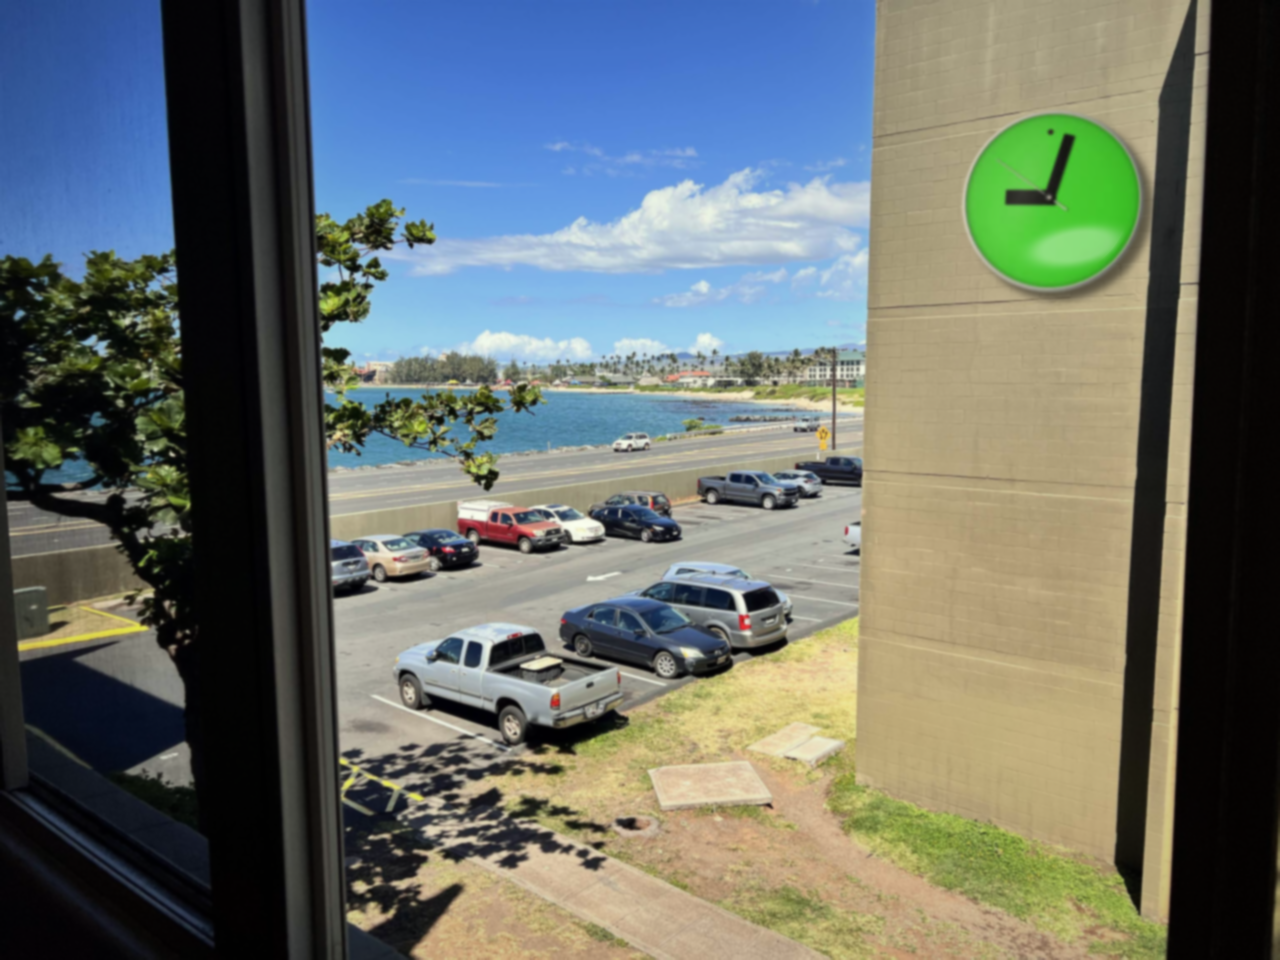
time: 9.02.51
